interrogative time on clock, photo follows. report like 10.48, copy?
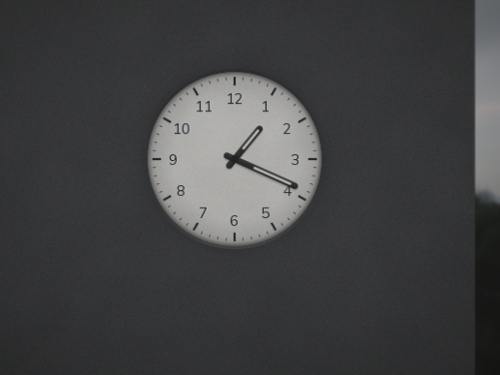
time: 1.19
